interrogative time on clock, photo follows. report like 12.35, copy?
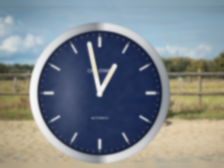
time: 12.58
